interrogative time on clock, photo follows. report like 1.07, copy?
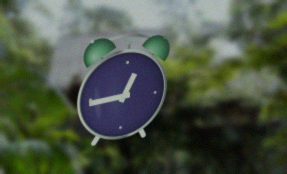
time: 12.44
